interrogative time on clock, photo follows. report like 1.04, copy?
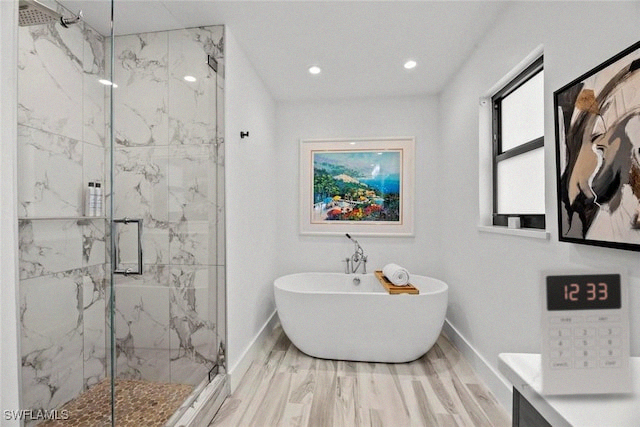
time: 12.33
